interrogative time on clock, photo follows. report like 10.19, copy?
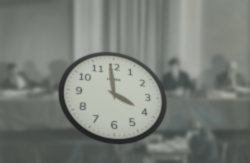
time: 3.59
